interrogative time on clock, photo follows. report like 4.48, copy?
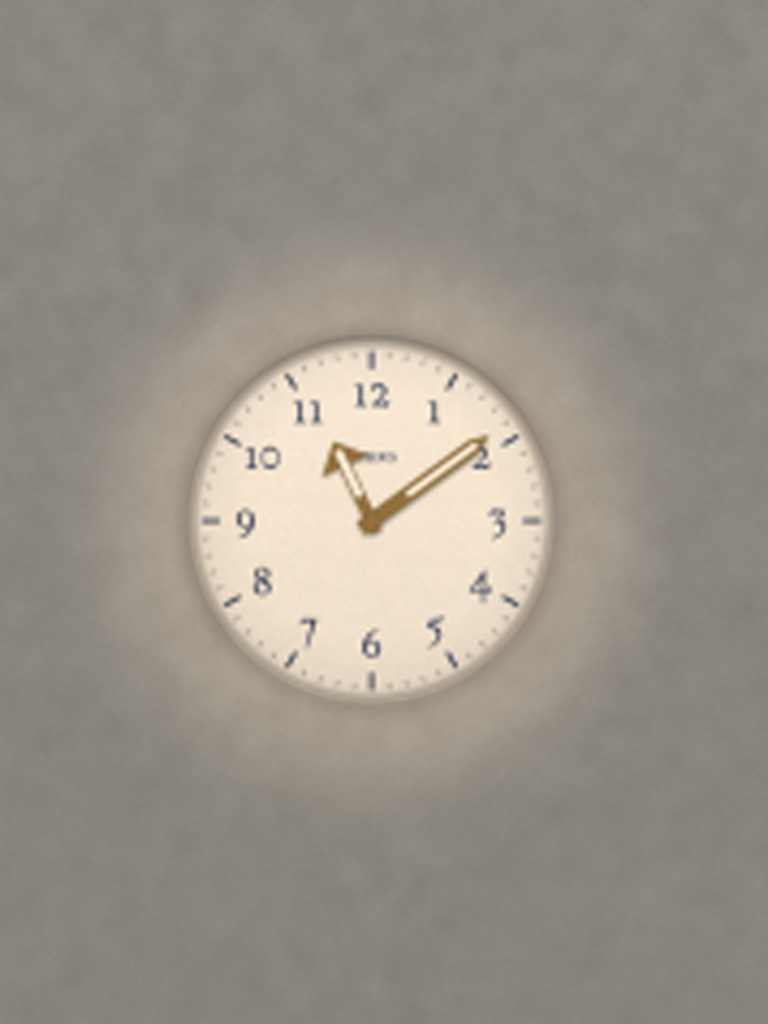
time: 11.09
